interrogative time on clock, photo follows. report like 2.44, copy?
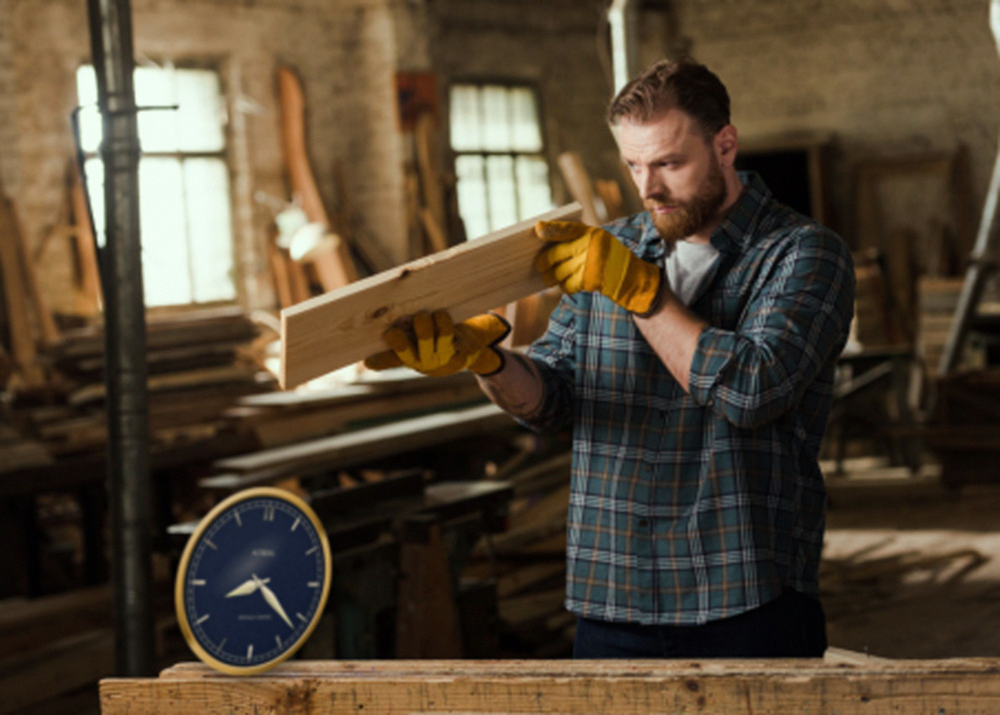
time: 8.22
